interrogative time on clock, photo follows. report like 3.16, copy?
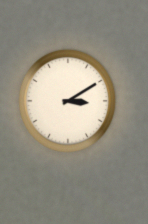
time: 3.10
